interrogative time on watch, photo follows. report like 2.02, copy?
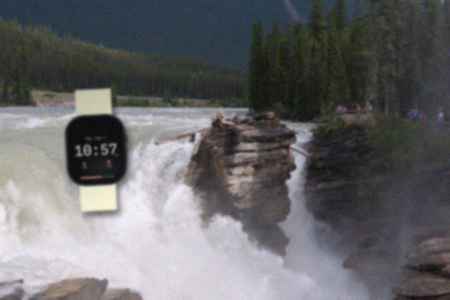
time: 10.57
